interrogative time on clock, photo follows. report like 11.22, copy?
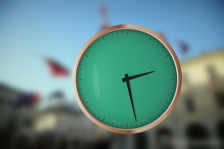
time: 2.28
